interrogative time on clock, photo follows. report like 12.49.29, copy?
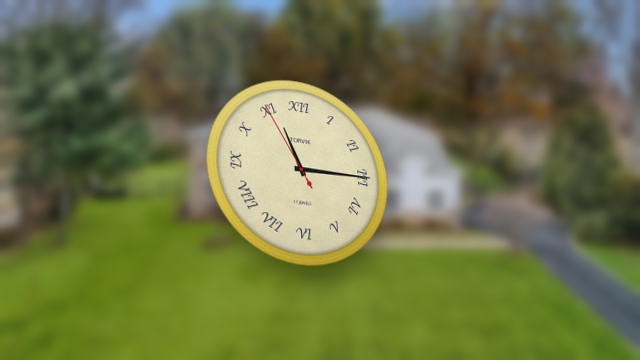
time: 11.14.55
